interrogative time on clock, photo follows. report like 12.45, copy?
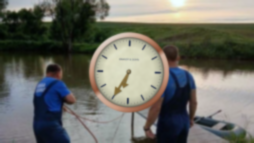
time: 6.35
